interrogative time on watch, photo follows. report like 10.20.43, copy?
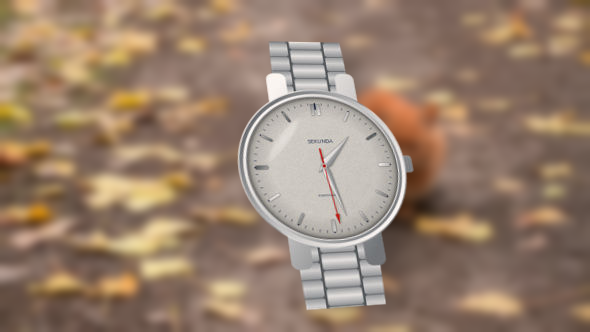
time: 1.27.29
